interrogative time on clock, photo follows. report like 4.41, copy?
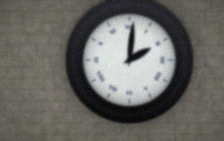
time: 2.01
